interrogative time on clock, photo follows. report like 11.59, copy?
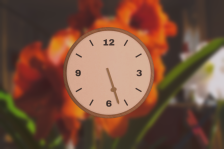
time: 5.27
